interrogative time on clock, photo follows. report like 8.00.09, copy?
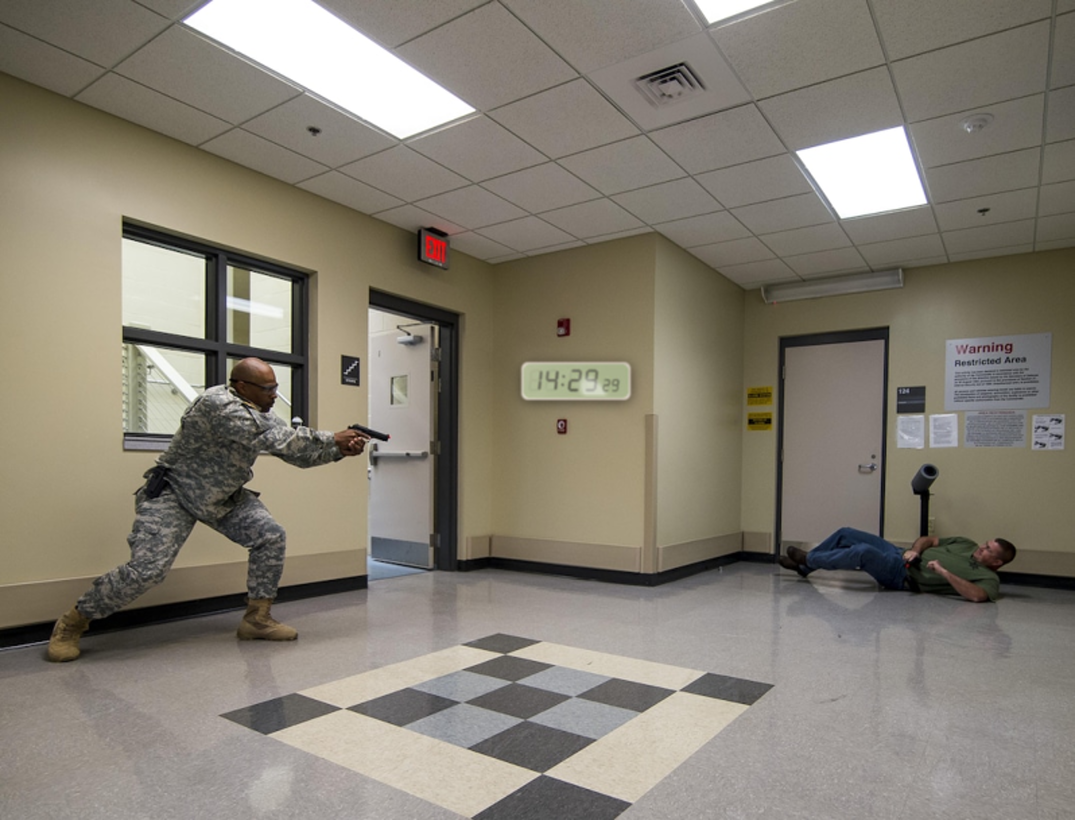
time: 14.29.29
